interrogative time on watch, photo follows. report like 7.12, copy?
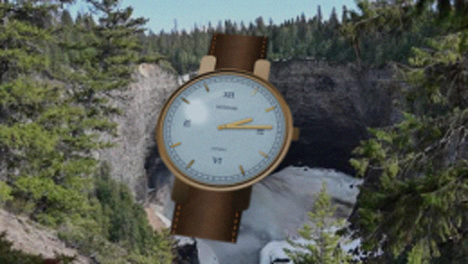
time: 2.14
